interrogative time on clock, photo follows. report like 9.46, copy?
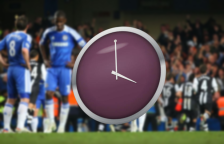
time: 4.00
